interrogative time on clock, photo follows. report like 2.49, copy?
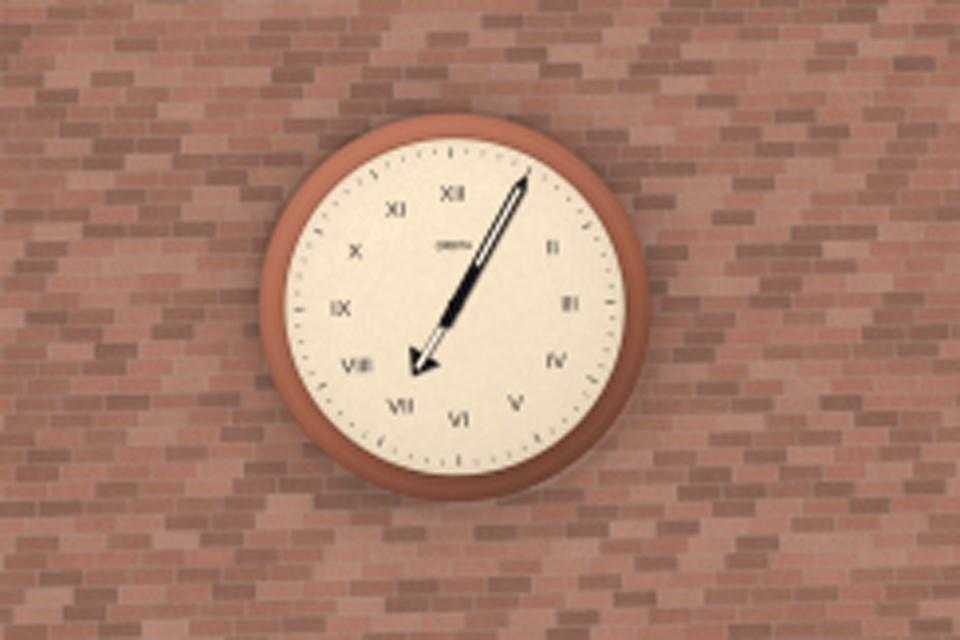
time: 7.05
